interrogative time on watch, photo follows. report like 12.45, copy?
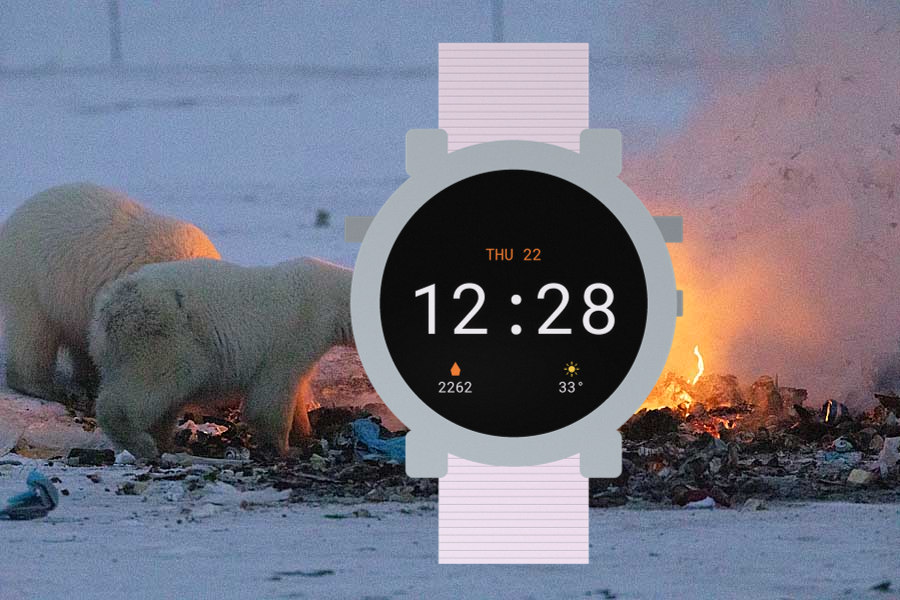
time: 12.28
